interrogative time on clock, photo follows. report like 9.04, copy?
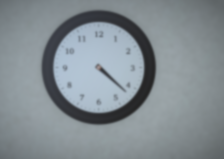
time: 4.22
